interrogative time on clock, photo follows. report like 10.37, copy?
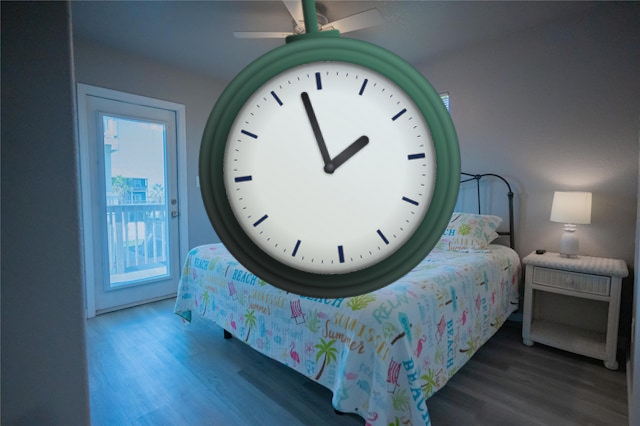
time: 1.58
